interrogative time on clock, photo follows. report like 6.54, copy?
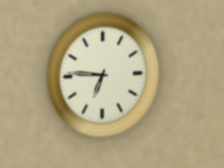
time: 6.46
